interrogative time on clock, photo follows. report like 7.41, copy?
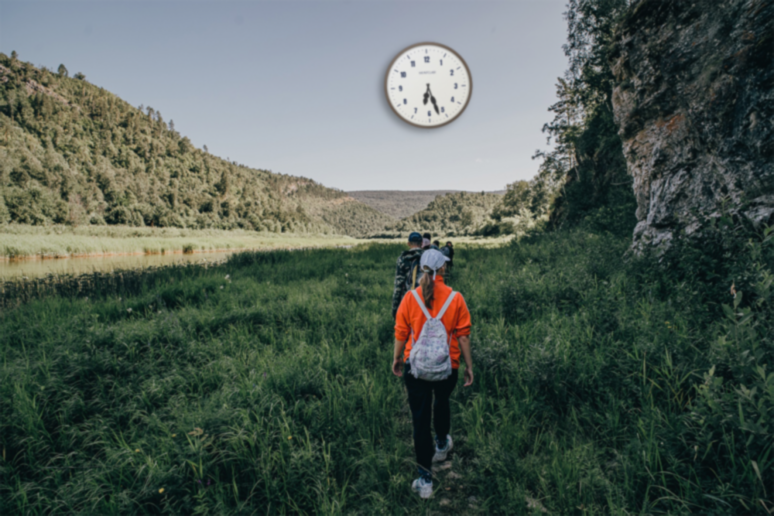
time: 6.27
